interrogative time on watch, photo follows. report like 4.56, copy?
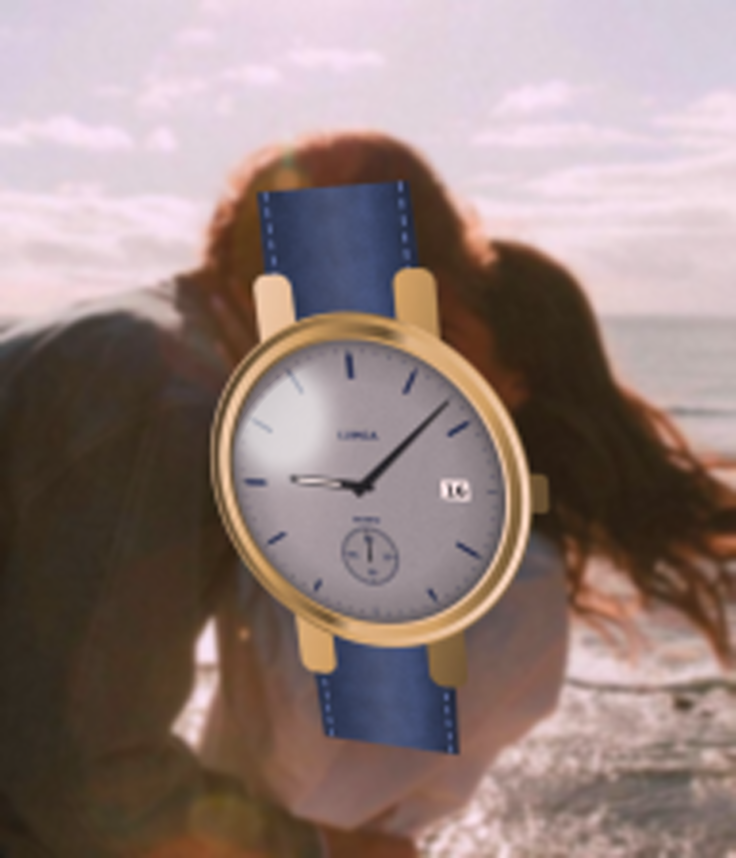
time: 9.08
